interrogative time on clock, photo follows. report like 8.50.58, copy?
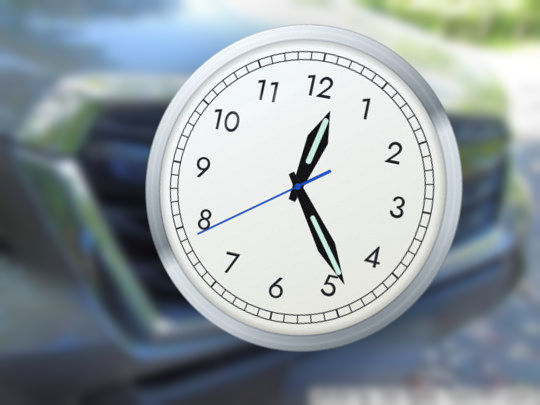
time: 12.23.39
